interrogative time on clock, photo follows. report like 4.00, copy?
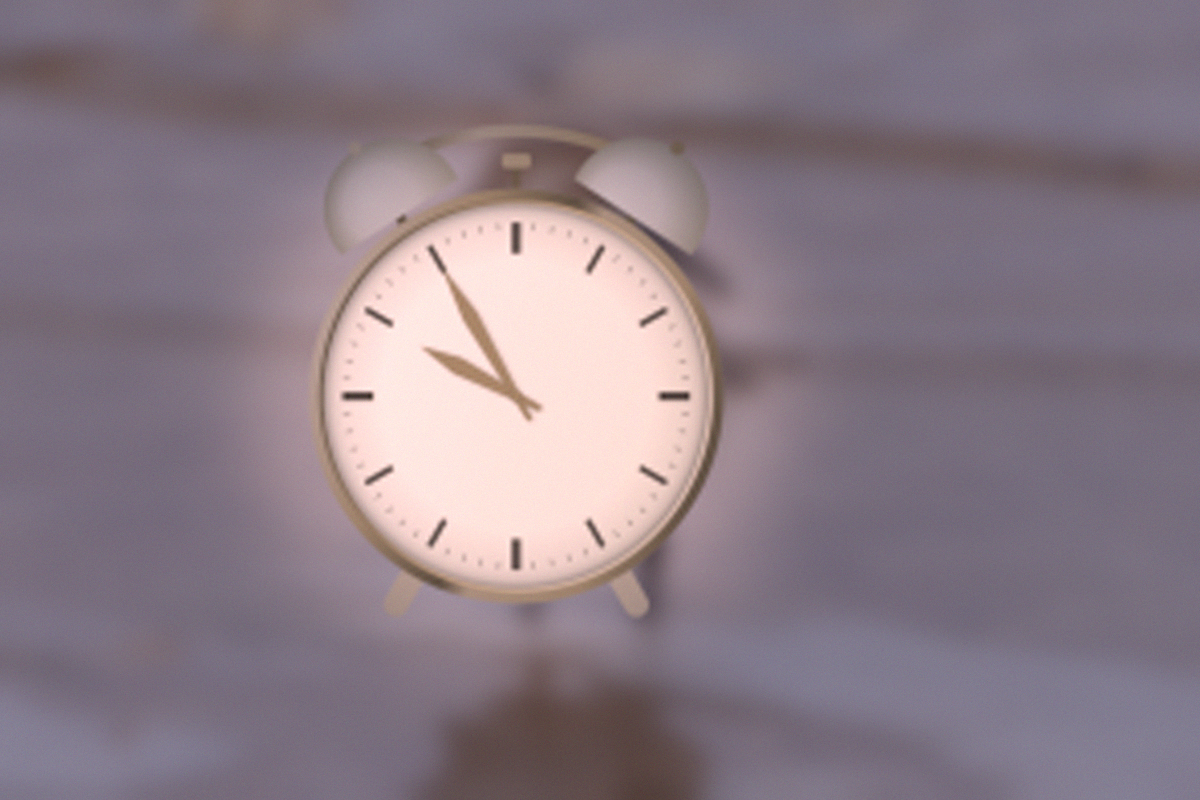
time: 9.55
